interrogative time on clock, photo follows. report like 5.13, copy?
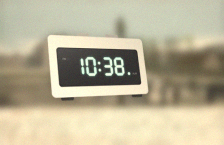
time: 10.38
